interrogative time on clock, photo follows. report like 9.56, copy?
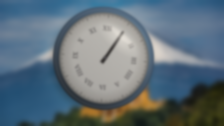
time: 1.05
